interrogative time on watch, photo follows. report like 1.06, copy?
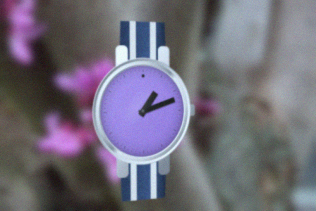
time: 1.12
